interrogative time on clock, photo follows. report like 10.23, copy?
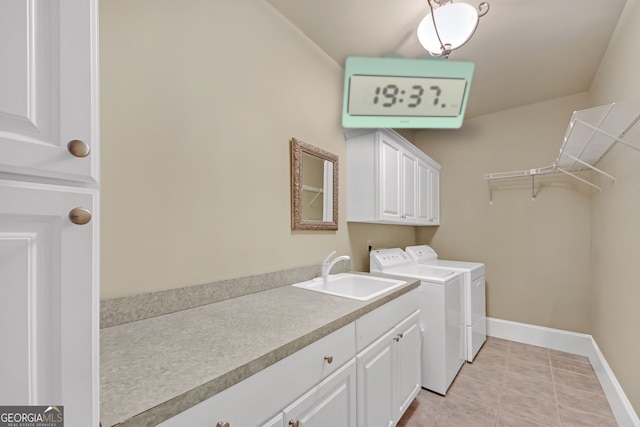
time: 19.37
